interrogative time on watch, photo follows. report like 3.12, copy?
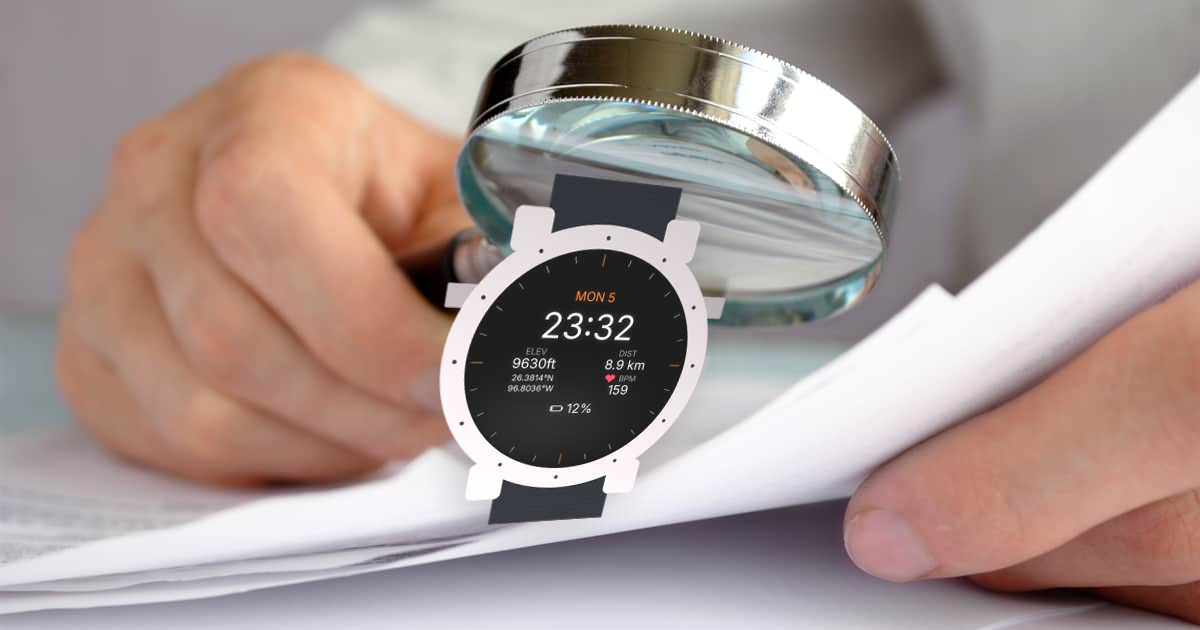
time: 23.32
